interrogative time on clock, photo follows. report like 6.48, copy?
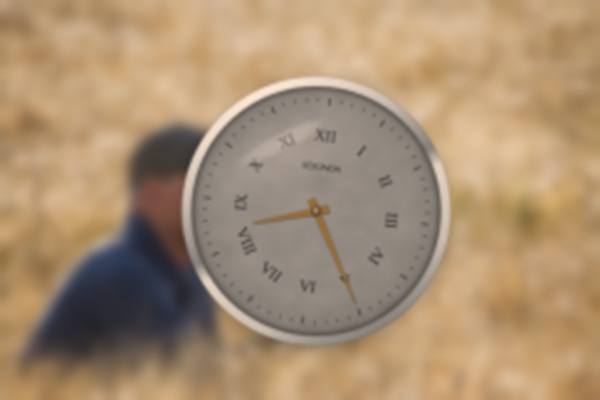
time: 8.25
